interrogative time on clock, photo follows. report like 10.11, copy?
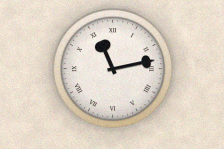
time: 11.13
